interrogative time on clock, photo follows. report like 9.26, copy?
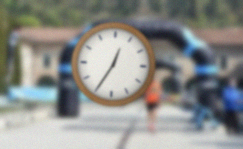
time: 12.35
